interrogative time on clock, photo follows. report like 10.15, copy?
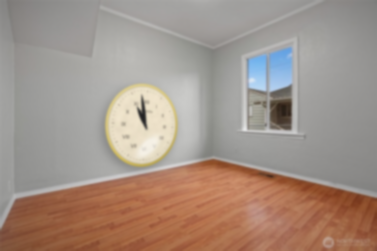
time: 10.58
